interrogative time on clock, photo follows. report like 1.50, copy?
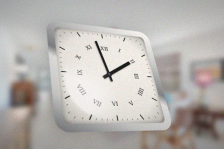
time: 1.58
